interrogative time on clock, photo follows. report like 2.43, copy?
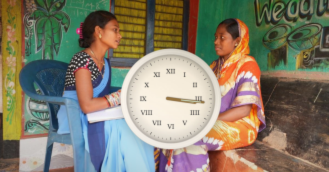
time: 3.16
